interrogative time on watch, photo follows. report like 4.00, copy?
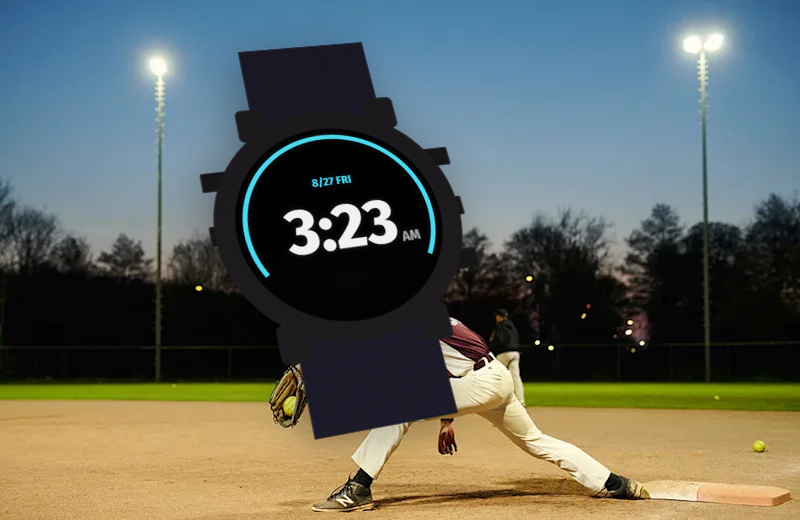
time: 3.23
